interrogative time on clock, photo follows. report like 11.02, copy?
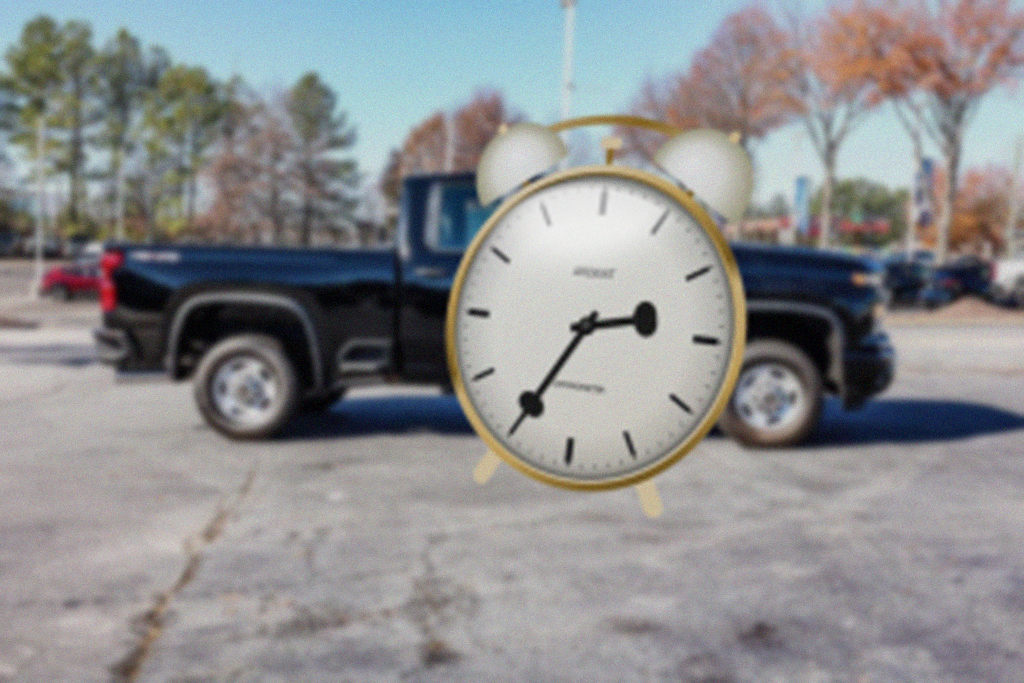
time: 2.35
